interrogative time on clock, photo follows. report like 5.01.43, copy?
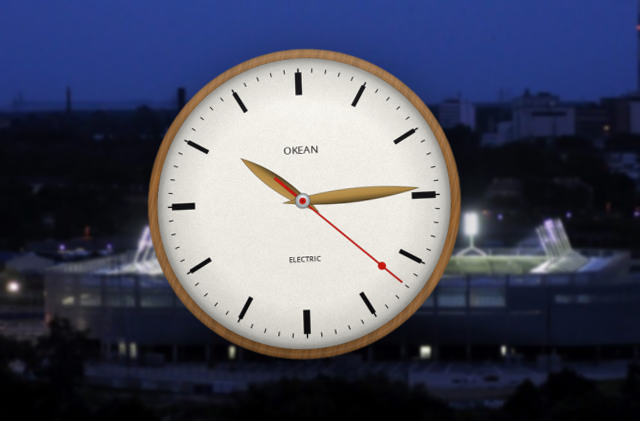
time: 10.14.22
